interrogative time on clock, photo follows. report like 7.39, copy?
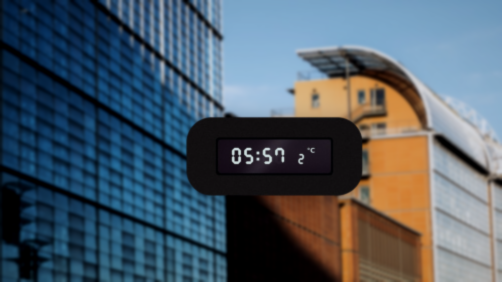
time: 5.57
